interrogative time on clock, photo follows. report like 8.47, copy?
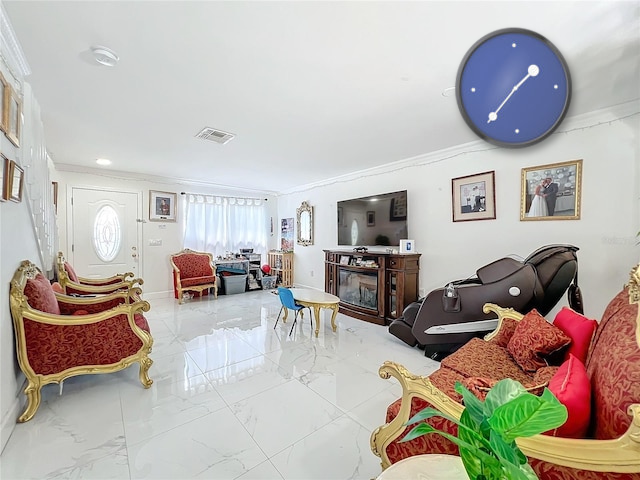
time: 1.37
